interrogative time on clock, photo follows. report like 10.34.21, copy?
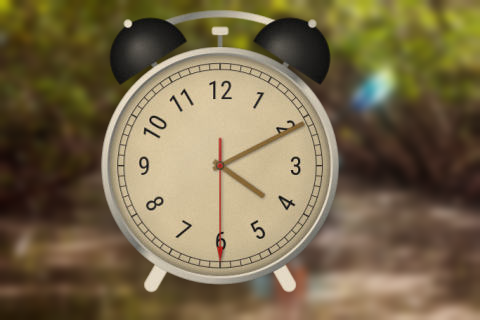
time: 4.10.30
